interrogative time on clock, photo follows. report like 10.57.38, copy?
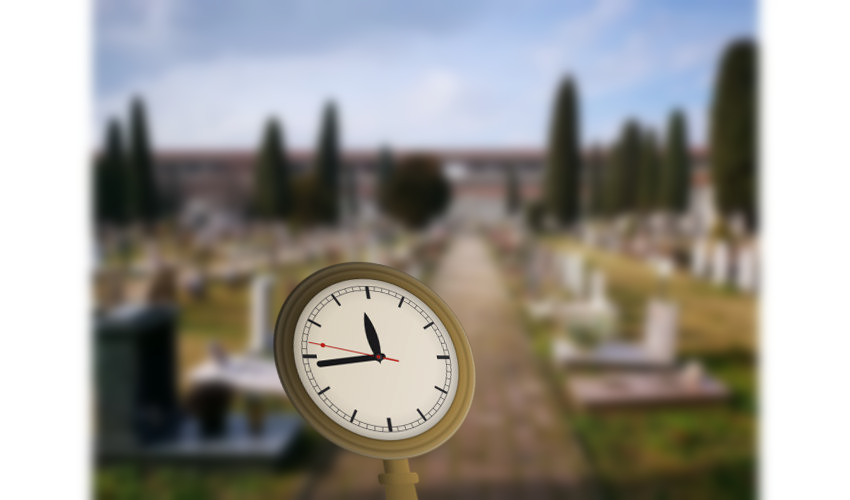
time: 11.43.47
